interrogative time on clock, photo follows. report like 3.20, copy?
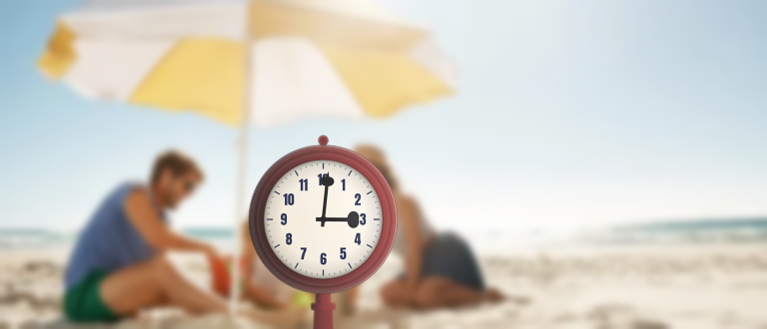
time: 3.01
